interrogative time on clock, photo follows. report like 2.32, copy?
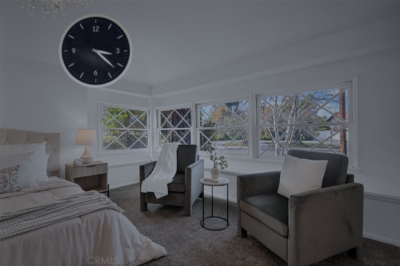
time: 3.22
